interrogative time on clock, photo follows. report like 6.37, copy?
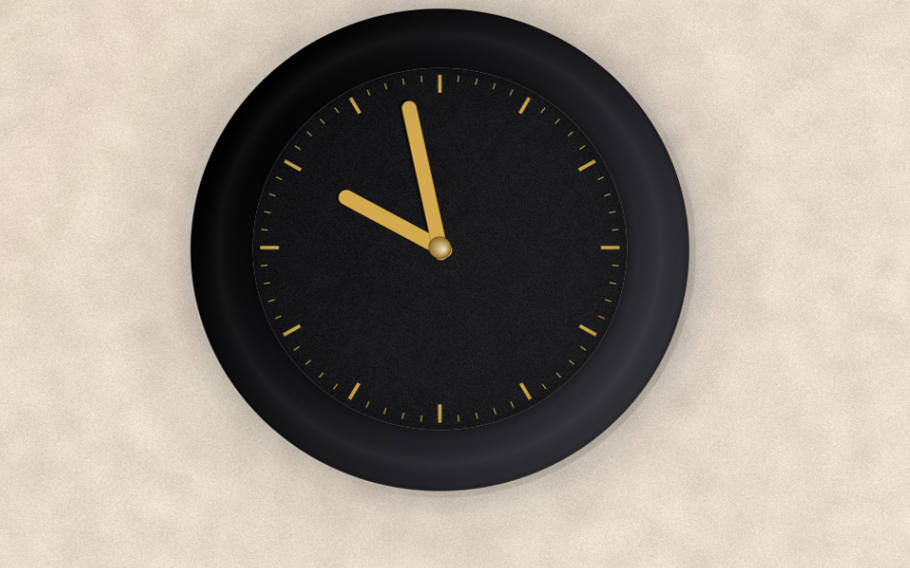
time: 9.58
